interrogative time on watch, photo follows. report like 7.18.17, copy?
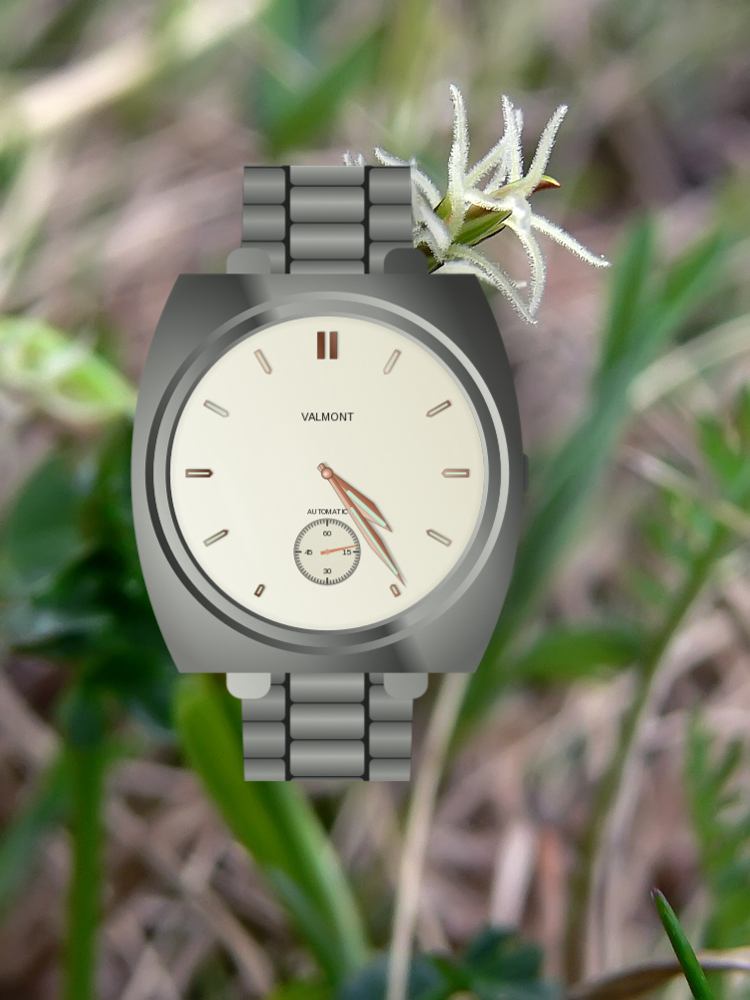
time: 4.24.13
